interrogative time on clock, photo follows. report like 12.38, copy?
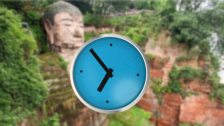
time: 6.53
